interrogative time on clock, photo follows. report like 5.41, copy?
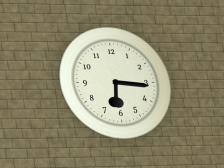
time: 6.16
